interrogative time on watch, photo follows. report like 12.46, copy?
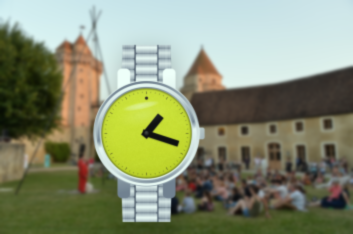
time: 1.18
